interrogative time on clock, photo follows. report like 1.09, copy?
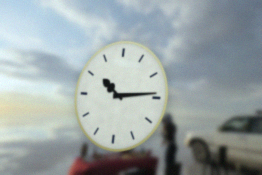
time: 10.14
